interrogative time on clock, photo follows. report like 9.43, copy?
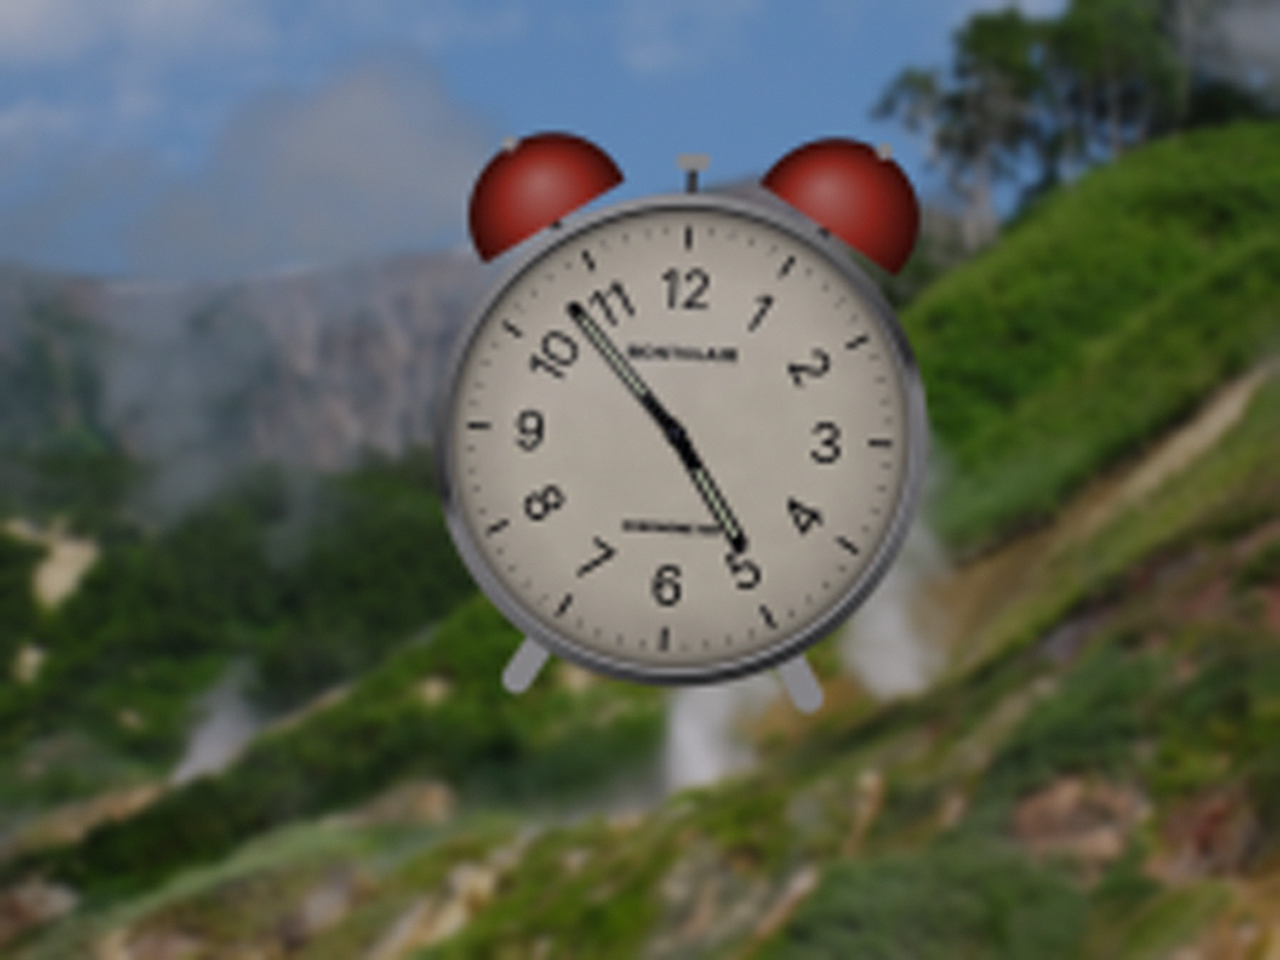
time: 4.53
